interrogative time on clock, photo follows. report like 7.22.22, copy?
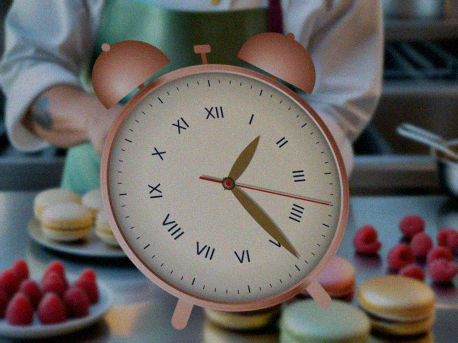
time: 1.24.18
